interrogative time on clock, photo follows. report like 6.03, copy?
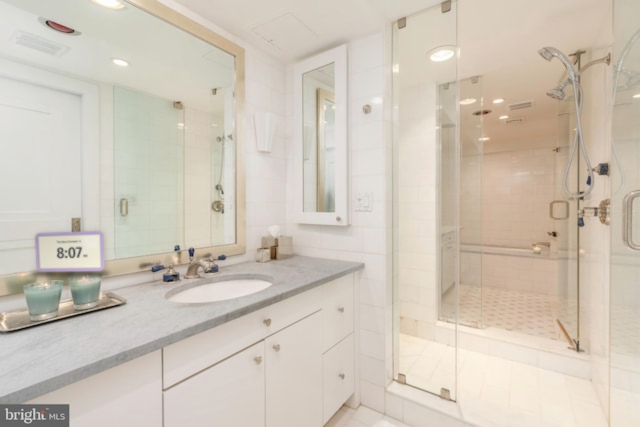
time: 8.07
